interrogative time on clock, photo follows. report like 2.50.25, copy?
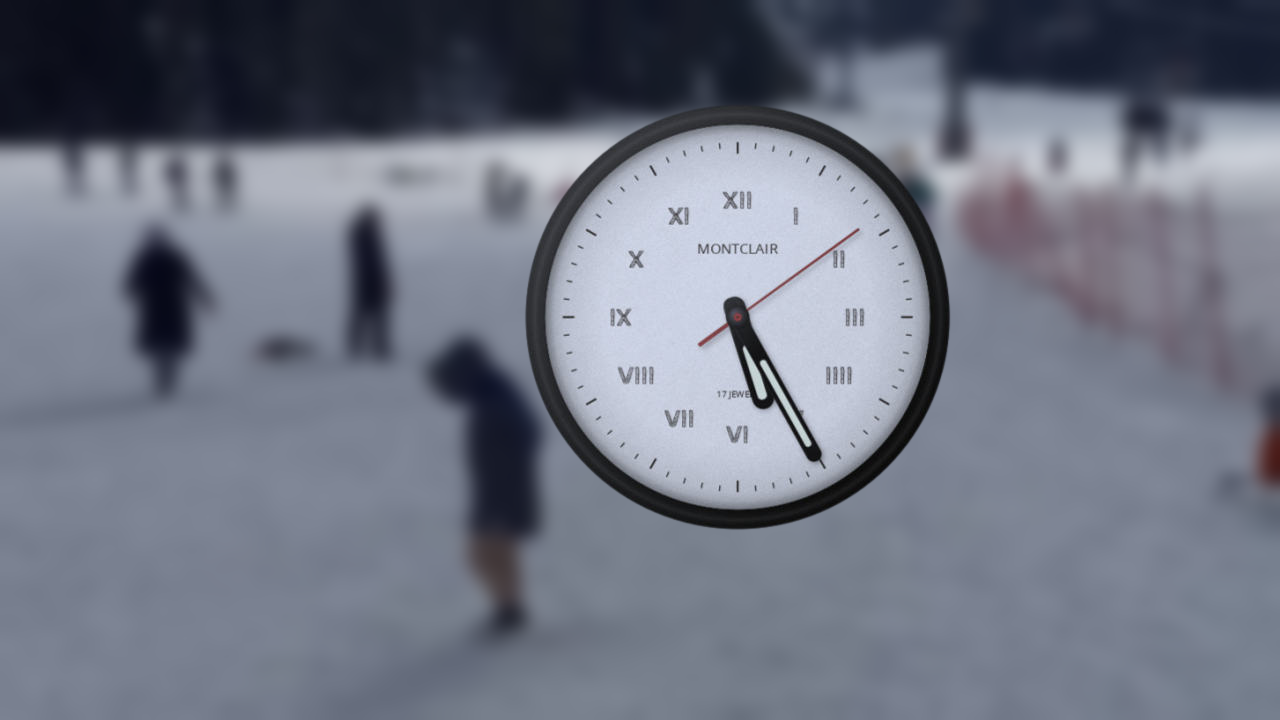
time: 5.25.09
